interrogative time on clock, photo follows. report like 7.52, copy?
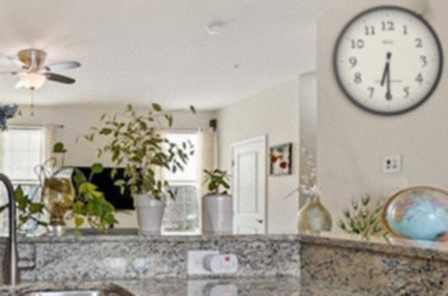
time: 6.30
